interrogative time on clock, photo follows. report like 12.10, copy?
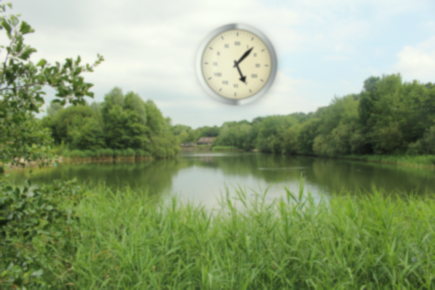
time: 5.07
